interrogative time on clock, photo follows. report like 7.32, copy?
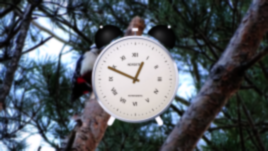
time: 12.49
